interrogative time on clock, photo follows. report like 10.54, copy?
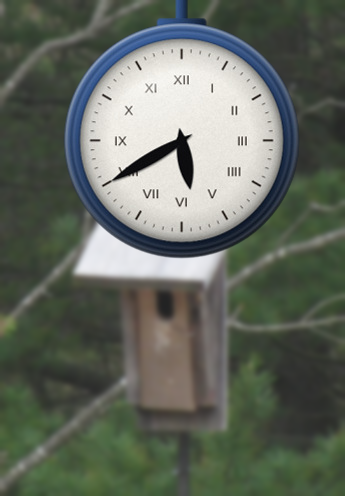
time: 5.40
